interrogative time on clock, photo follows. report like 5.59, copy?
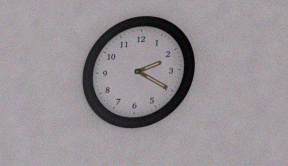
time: 2.20
